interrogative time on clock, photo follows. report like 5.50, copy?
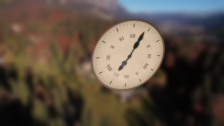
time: 7.04
